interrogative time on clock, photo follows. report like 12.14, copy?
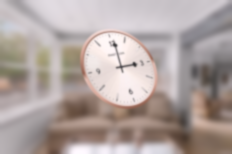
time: 3.01
